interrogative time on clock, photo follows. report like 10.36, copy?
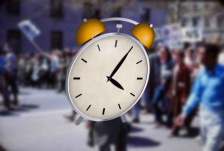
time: 4.05
